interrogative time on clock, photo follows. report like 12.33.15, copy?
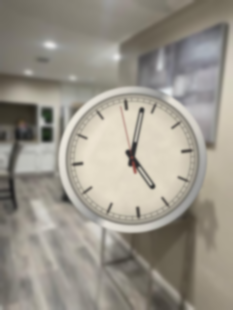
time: 5.02.59
